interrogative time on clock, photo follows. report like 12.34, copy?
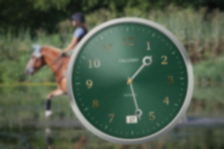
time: 1.28
